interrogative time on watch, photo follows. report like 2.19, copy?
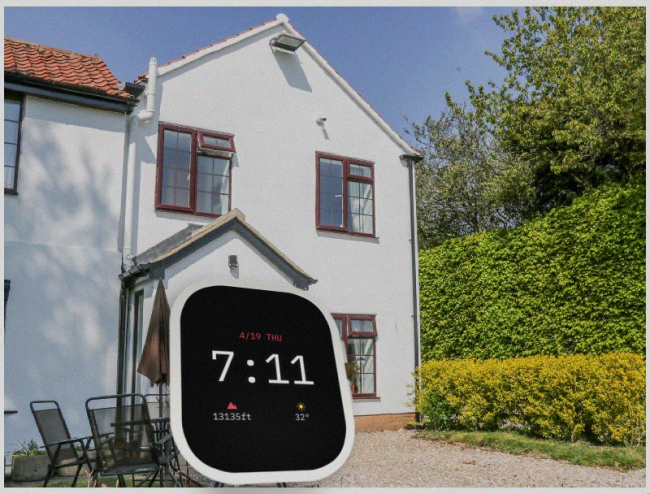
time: 7.11
